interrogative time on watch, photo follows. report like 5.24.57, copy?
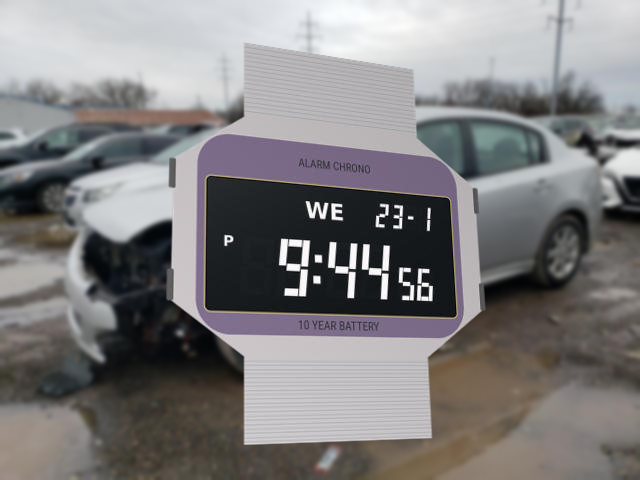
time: 9.44.56
